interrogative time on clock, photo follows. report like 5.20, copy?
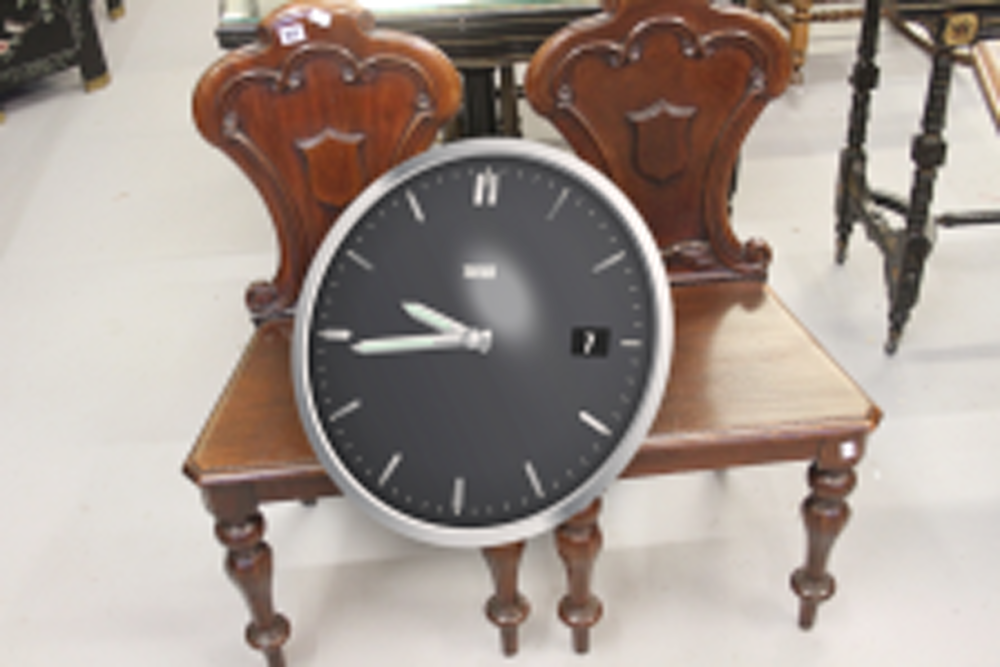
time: 9.44
